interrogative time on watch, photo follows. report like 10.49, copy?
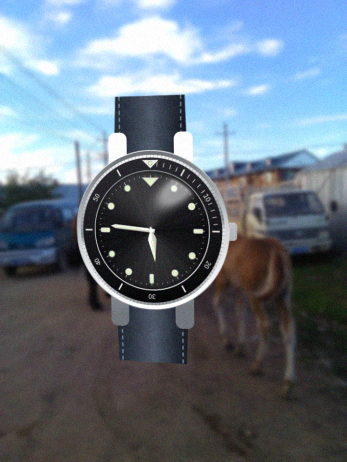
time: 5.46
